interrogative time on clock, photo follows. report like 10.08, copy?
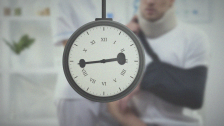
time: 2.44
